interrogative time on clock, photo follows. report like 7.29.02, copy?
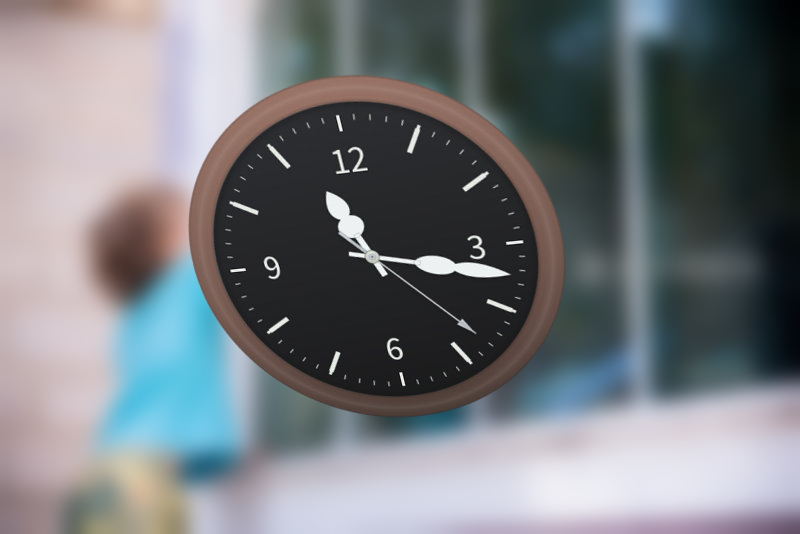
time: 11.17.23
